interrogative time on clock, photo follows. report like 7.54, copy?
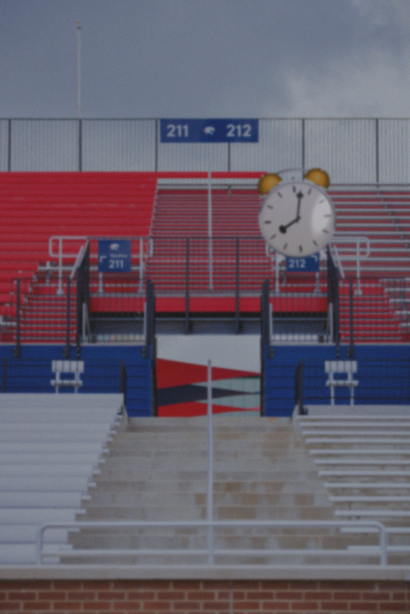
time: 8.02
